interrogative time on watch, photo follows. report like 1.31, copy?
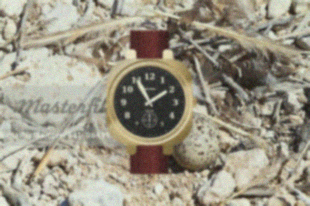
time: 1.55
